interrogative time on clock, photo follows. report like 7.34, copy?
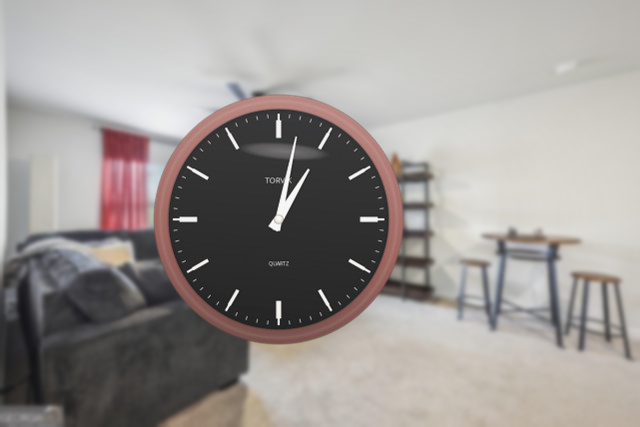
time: 1.02
